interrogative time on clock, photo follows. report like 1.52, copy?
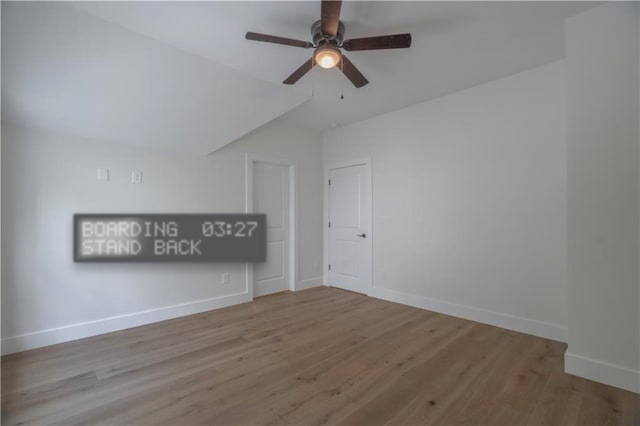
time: 3.27
